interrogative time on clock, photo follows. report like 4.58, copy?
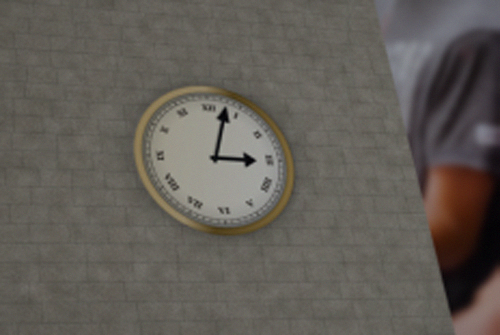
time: 3.03
